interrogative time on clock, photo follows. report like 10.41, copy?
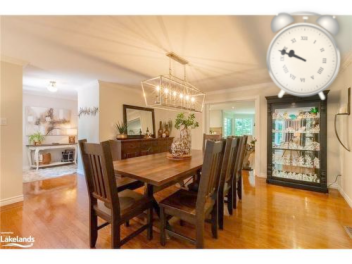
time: 9.48
